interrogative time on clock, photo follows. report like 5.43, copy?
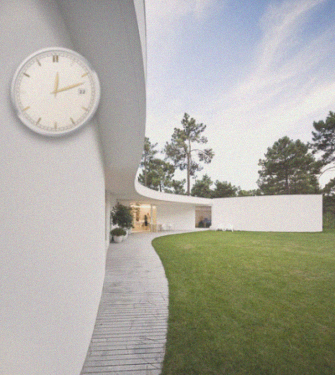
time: 12.12
